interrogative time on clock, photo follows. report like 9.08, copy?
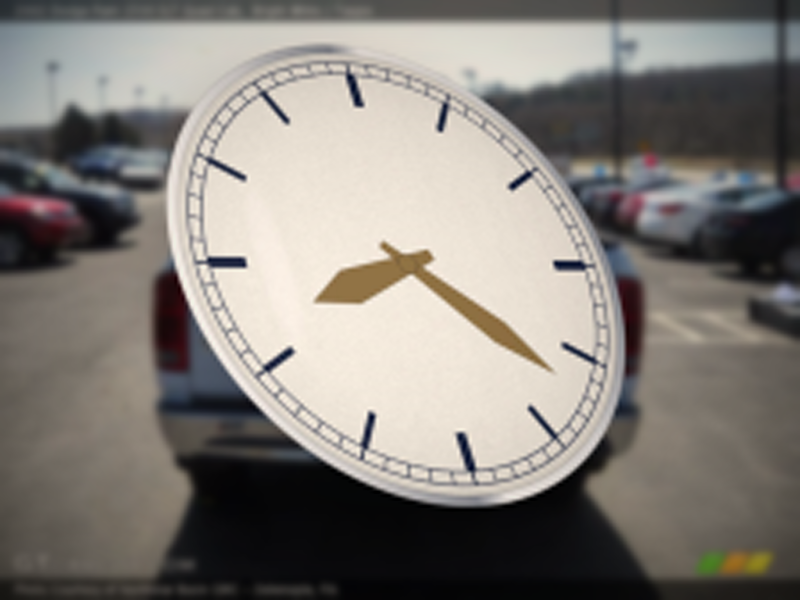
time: 8.22
